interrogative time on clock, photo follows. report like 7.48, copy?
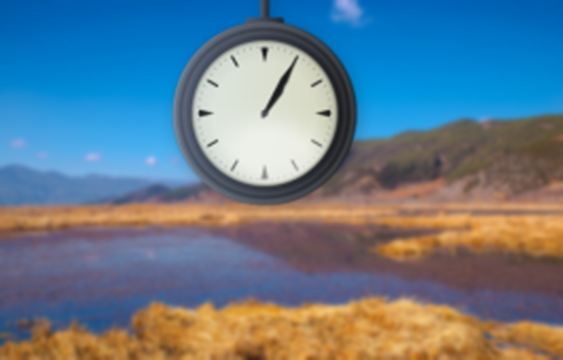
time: 1.05
